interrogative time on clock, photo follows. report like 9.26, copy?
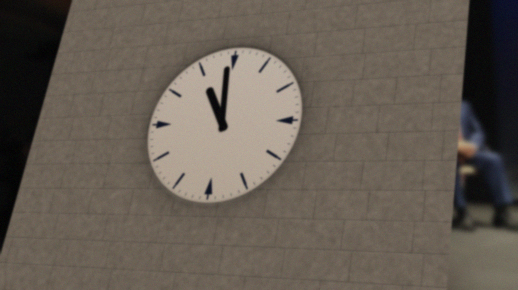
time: 10.59
